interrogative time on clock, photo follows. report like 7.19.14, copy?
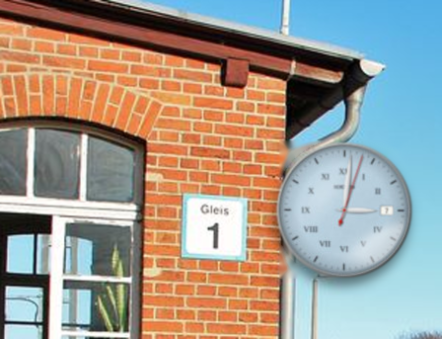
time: 3.01.03
